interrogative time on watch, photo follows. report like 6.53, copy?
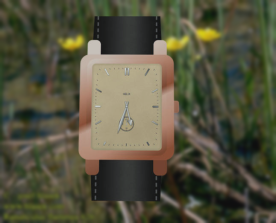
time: 5.33
